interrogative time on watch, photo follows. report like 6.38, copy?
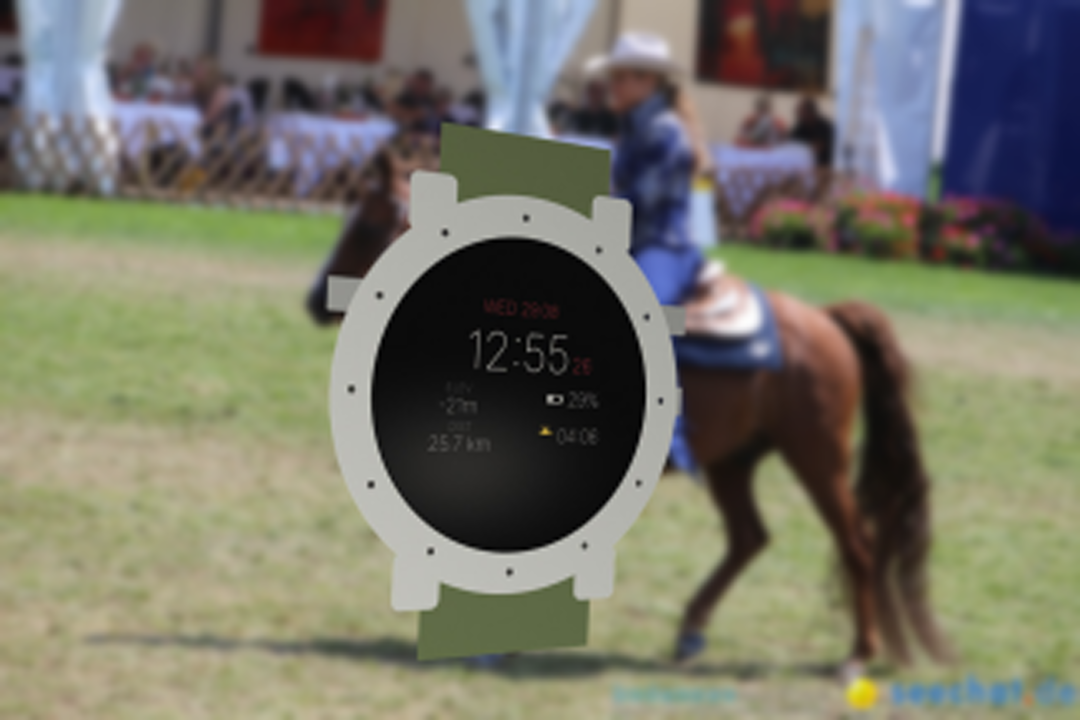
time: 12.55
